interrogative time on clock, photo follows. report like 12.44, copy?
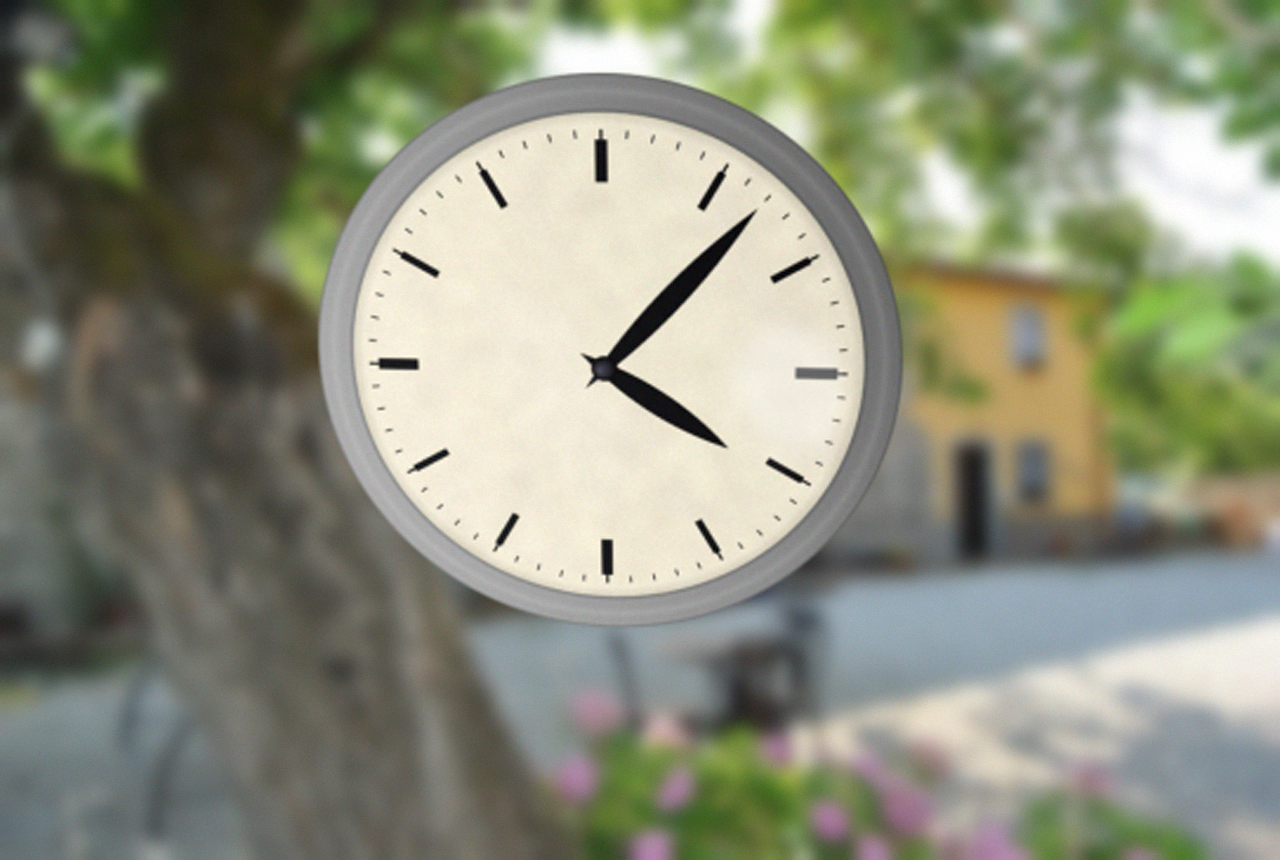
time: 4.07
